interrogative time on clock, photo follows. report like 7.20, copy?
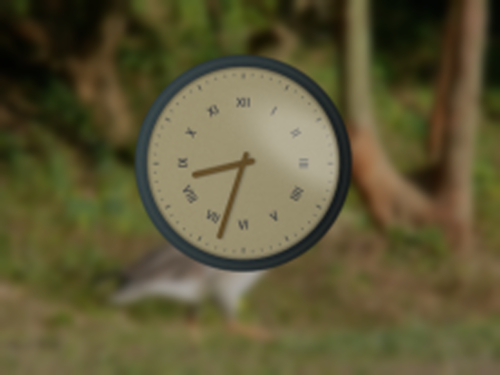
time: 8.33
